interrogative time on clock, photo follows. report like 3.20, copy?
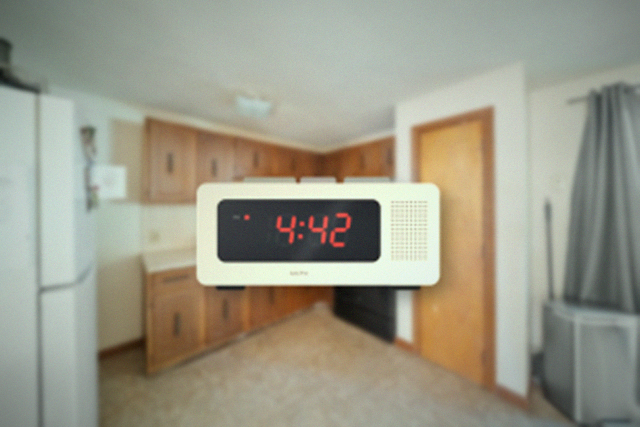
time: 4.42
